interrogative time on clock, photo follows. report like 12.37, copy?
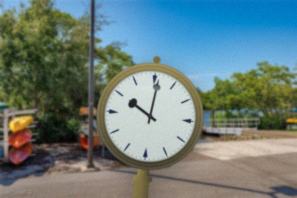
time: 10.01
